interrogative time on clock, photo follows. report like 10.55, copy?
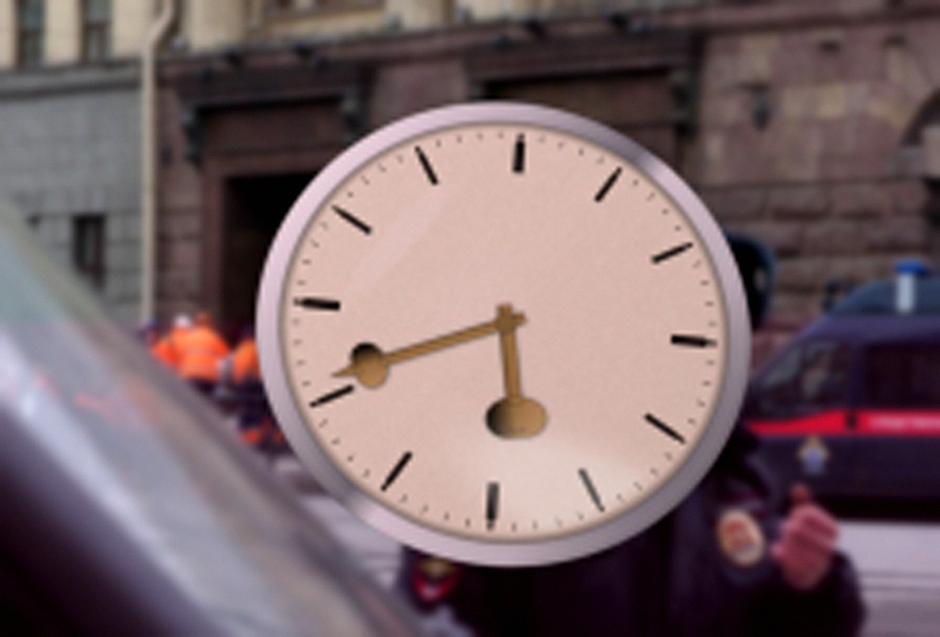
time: 5.41
